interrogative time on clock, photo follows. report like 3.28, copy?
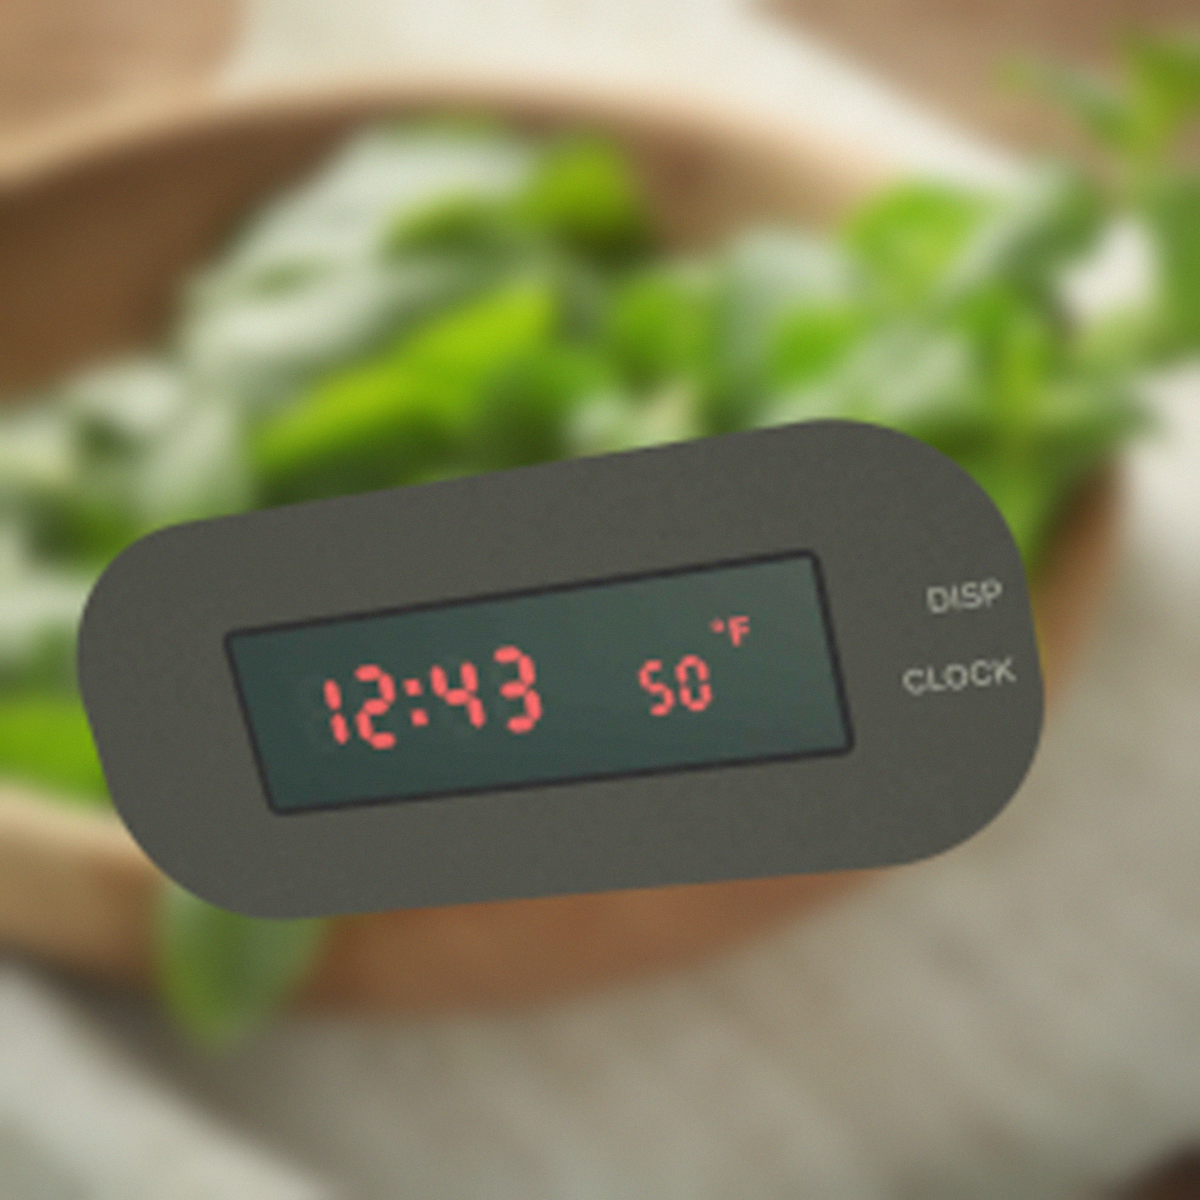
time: 12.43
